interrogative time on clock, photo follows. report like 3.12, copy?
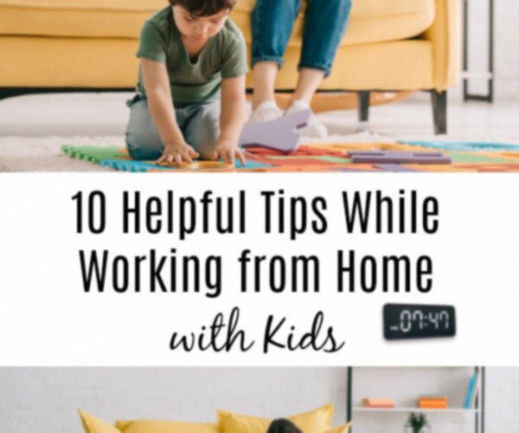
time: 7.47
